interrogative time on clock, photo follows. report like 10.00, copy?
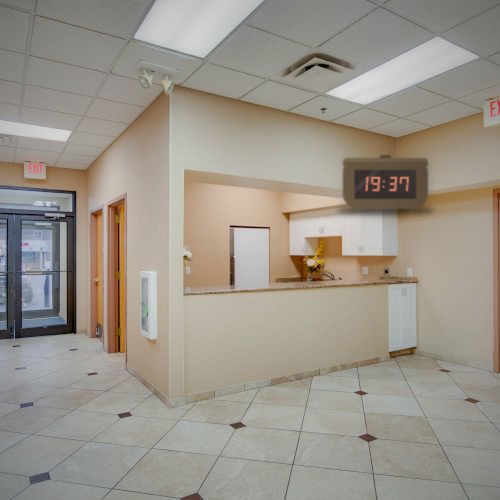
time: 19.37
